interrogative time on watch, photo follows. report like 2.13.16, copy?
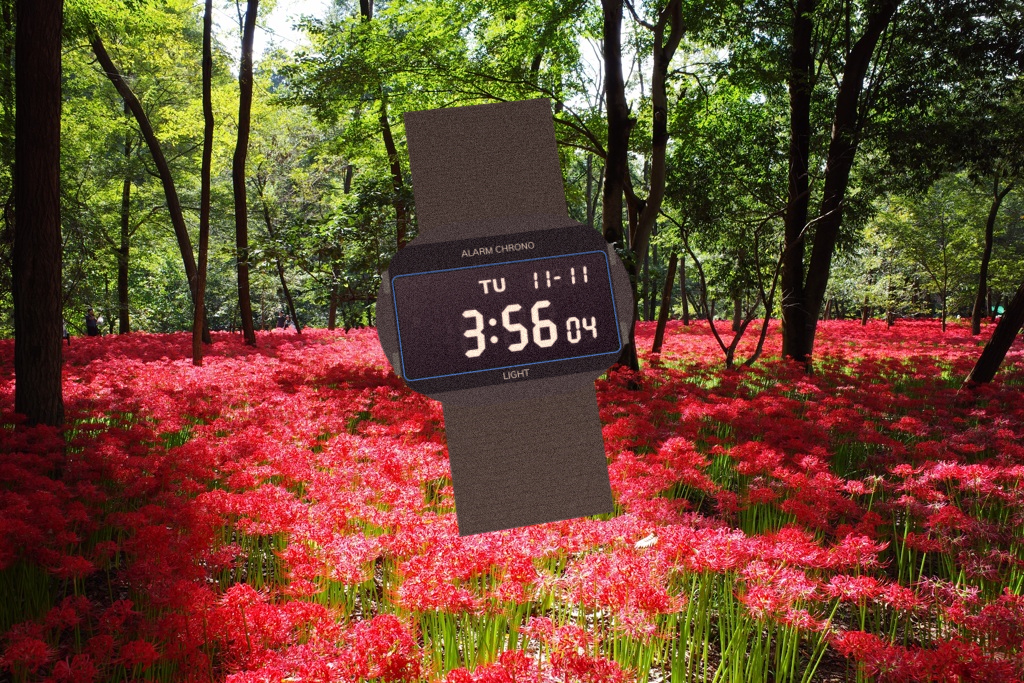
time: 3.56.04
